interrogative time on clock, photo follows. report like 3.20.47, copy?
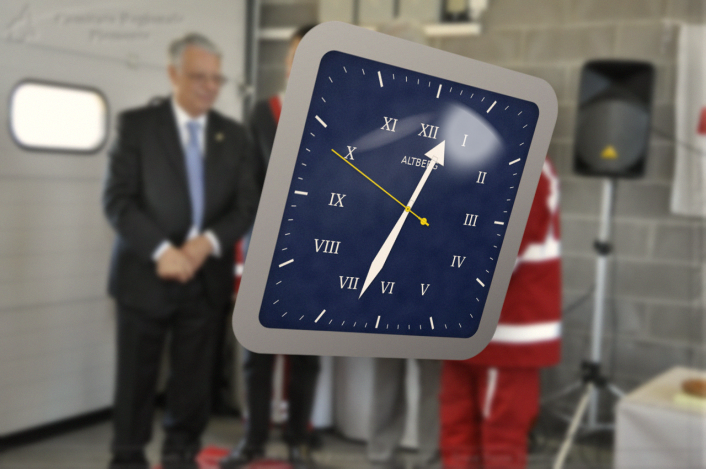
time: 12.32.49
